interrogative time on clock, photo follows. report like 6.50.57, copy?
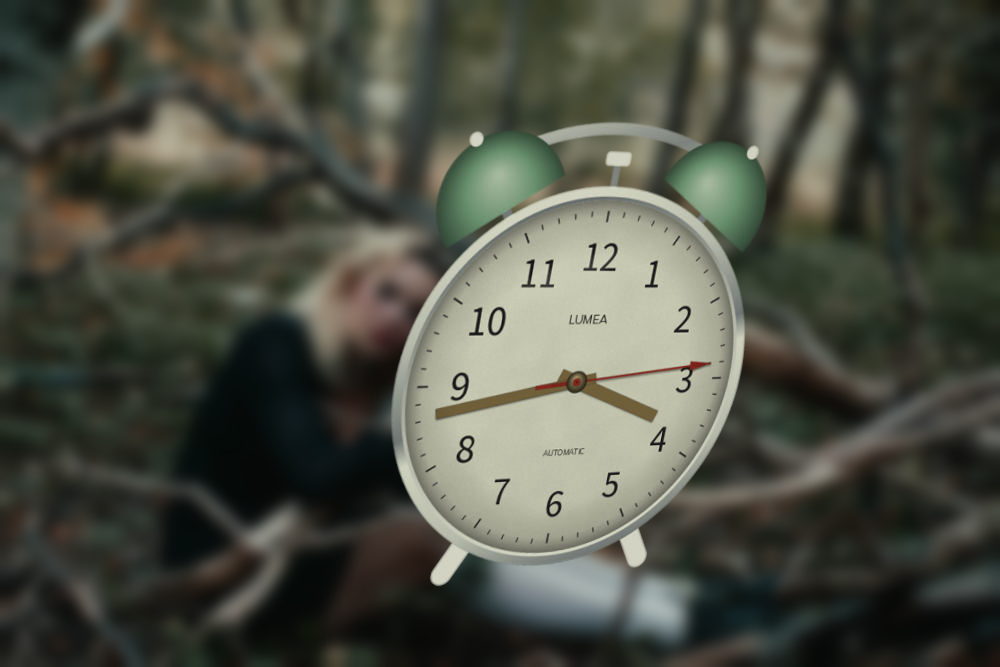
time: 3.43.14
